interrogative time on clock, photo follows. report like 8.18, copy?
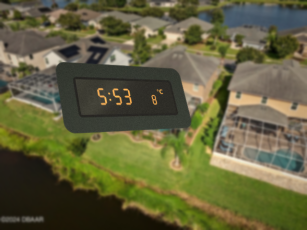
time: 5.53
